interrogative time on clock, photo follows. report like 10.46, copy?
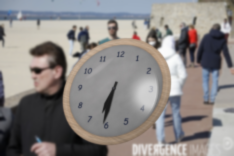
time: 6.31
